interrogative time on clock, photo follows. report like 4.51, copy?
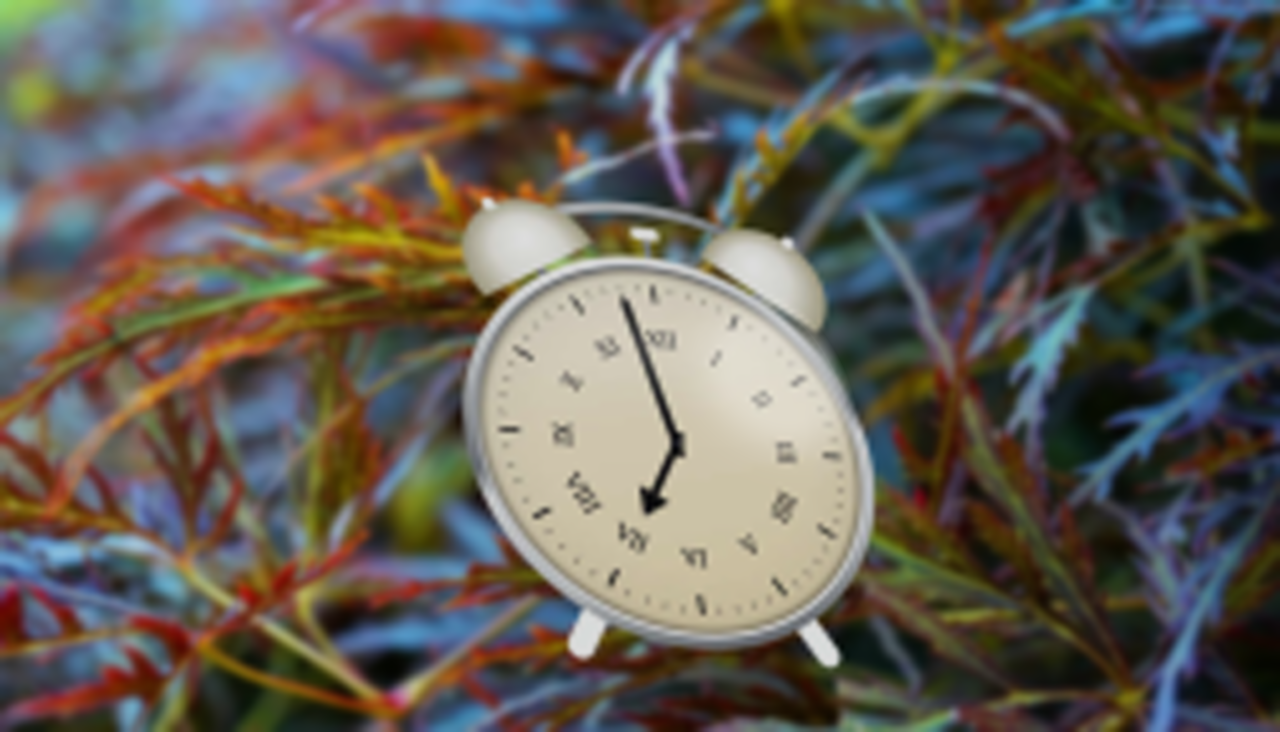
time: 6.58
